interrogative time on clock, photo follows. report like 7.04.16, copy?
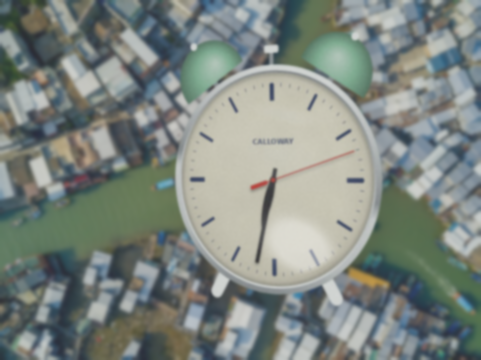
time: 6.32.12
